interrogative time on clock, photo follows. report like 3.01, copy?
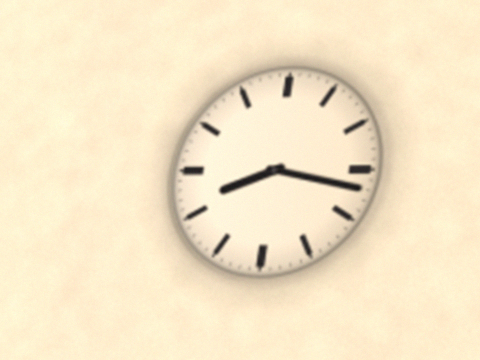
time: 8.17
